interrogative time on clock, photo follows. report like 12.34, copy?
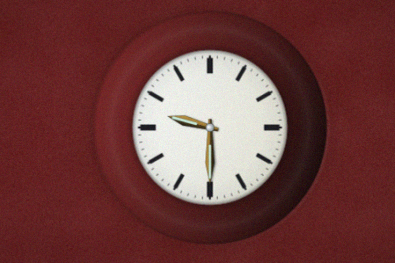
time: 9.30
